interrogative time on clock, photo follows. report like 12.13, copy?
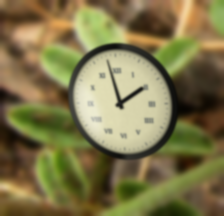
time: 1.58
